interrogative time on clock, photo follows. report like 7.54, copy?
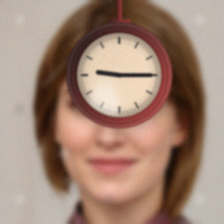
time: 9.15
